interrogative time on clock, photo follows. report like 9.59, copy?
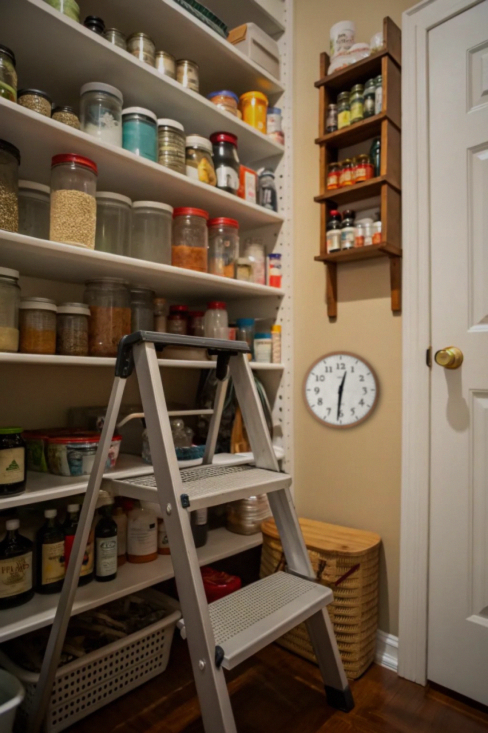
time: 12.31
